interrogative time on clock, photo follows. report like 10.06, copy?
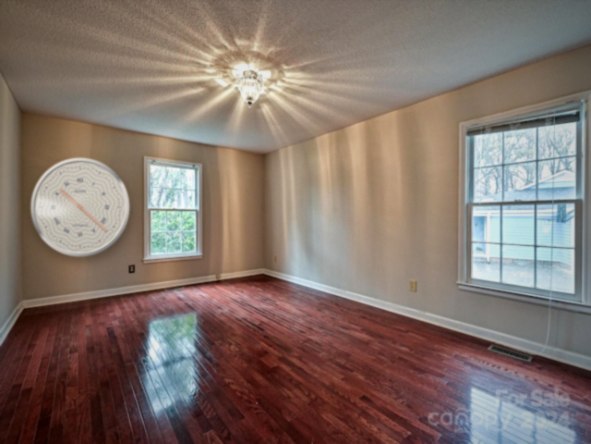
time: 10.22
